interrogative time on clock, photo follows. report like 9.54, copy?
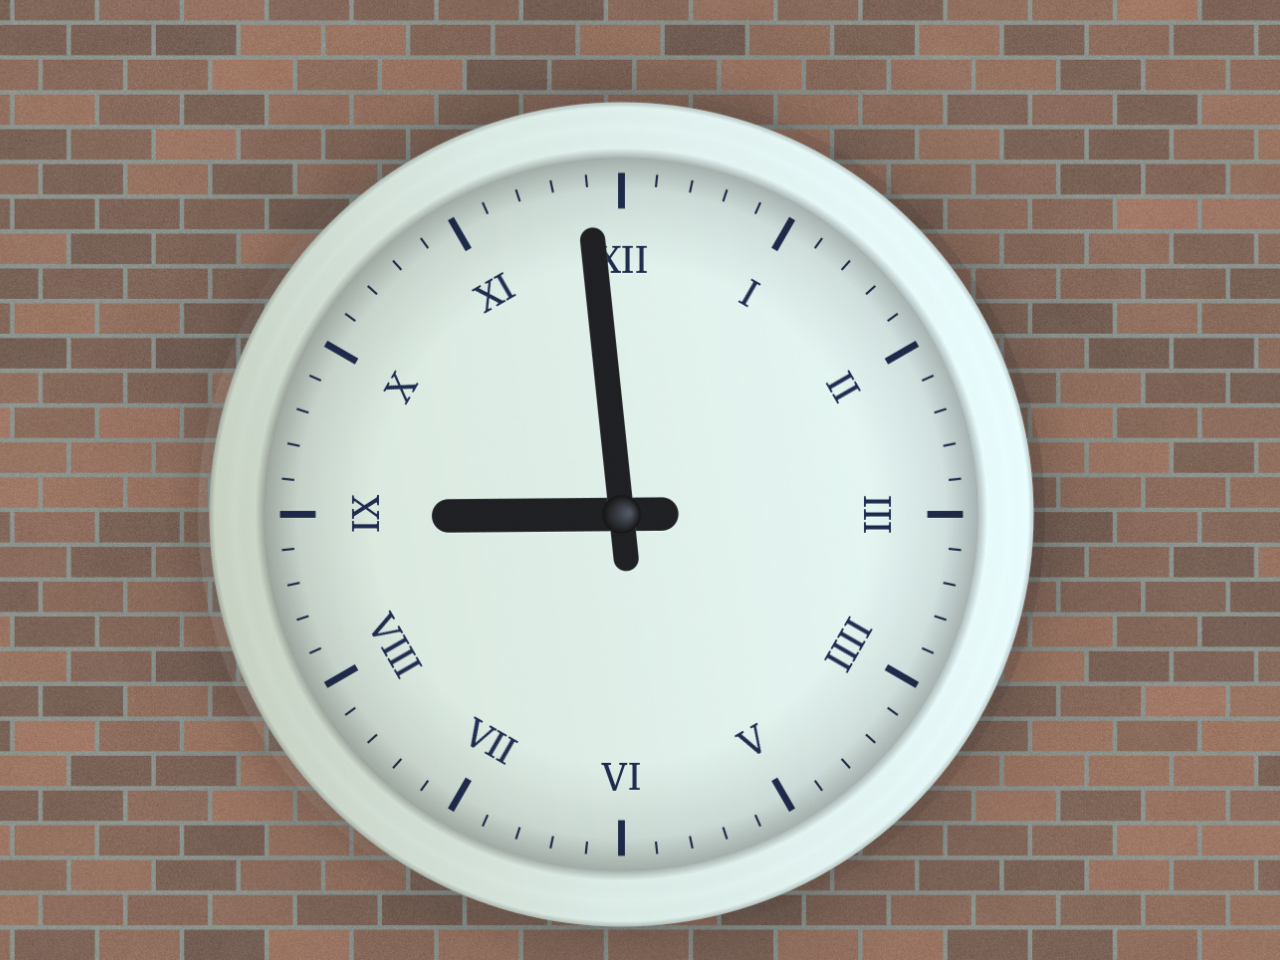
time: 8.59
